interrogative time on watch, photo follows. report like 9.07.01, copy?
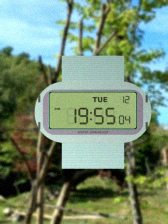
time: 19.55.04
